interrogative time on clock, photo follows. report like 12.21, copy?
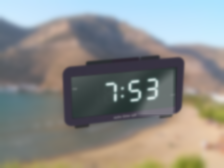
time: 7.53
